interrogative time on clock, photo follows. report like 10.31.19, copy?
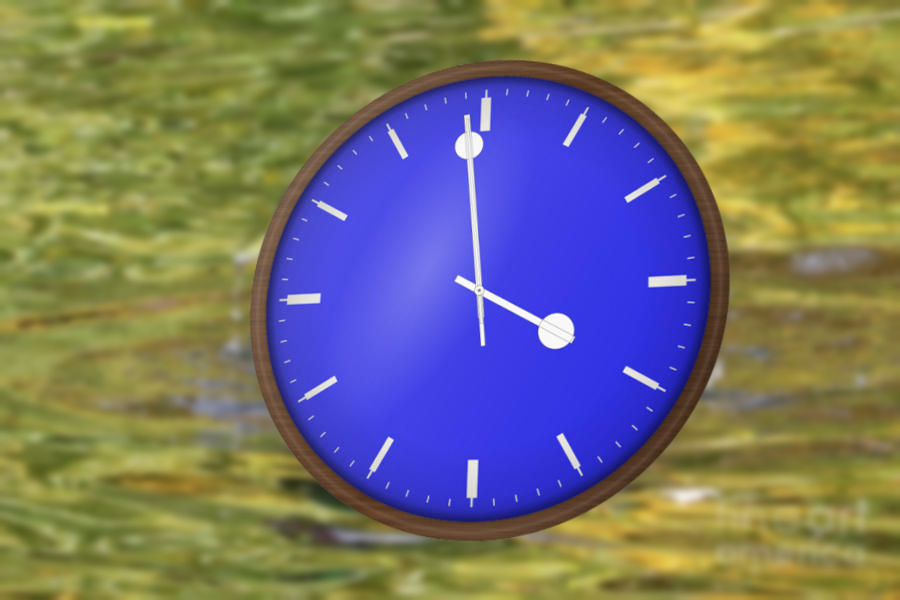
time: 3.58.59
